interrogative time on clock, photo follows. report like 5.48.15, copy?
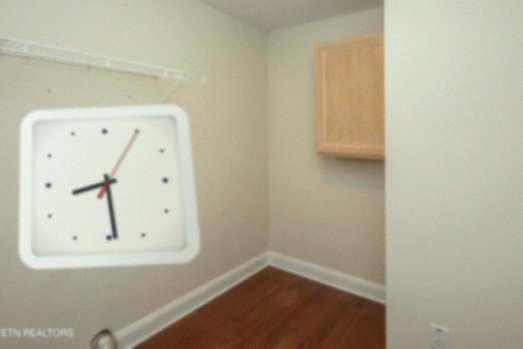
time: 8.29.05
